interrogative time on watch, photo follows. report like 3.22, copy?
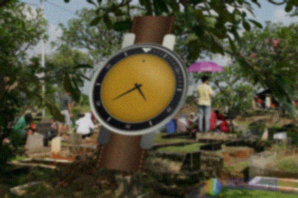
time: 4.39
